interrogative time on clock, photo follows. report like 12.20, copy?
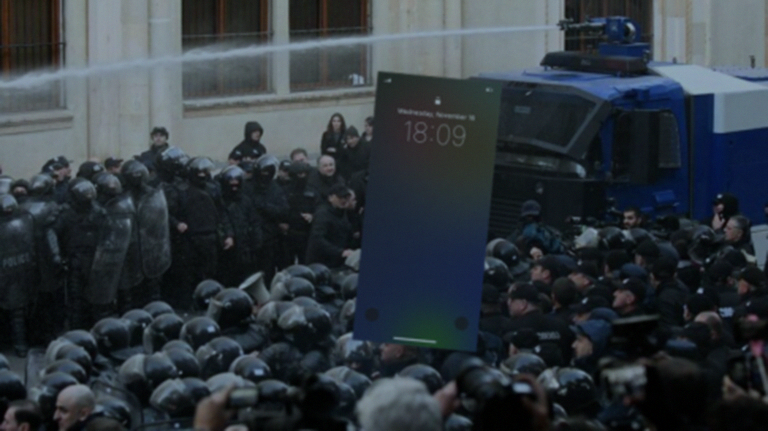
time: 18.09
